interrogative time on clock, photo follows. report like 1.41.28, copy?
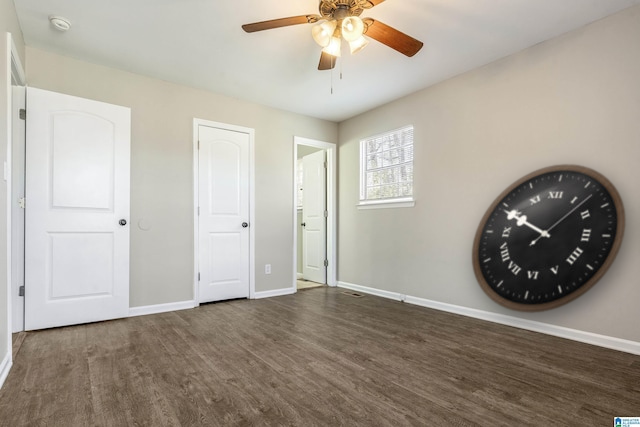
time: 9.49.07
